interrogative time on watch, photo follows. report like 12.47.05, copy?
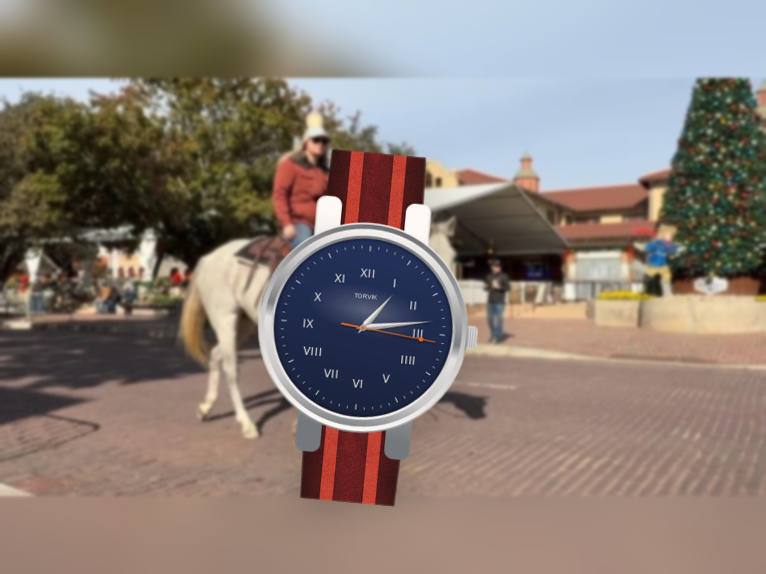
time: 1.13.16
